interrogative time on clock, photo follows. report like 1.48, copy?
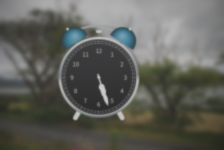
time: 5.27
